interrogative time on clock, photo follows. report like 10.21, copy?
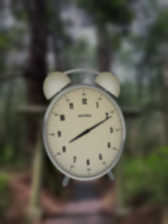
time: 8.11
